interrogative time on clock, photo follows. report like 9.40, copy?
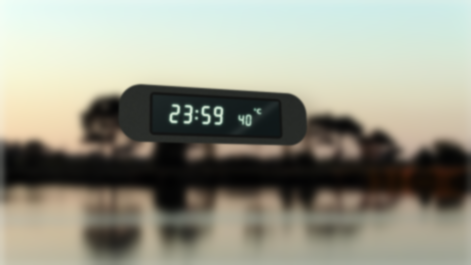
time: 23.59
